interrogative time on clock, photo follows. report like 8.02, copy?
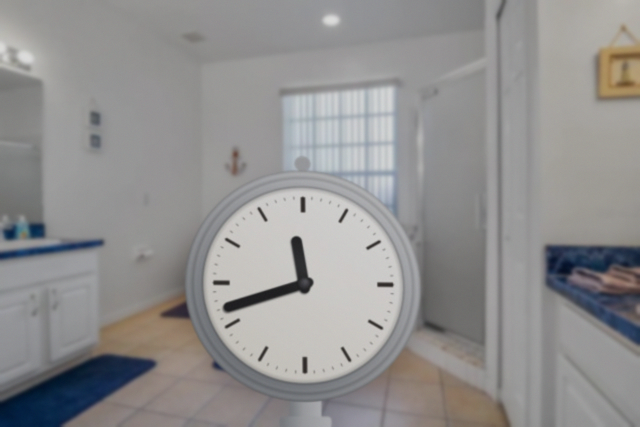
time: 11.42
